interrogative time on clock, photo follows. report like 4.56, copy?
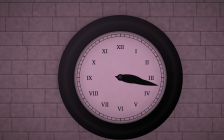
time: 3.17
